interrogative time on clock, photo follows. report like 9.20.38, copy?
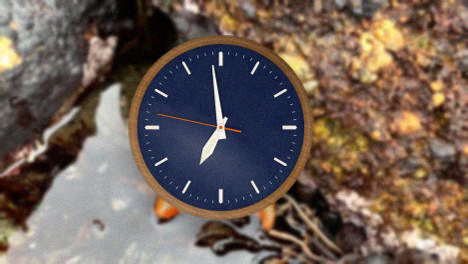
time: 6.58.47
